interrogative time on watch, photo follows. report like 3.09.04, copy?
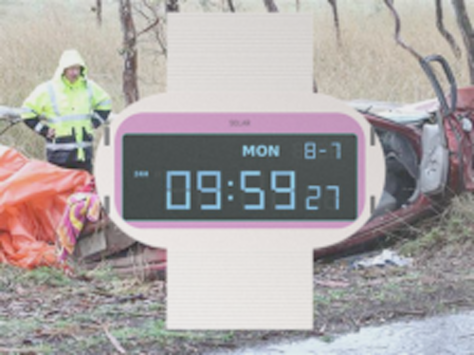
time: 9.59.27
